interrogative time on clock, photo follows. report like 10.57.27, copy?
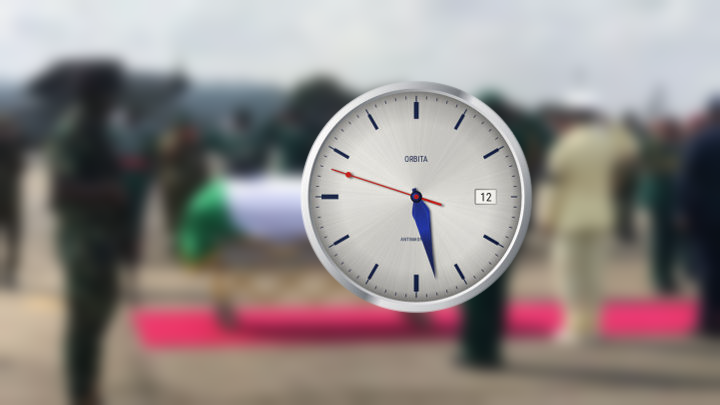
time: 5.27.48
